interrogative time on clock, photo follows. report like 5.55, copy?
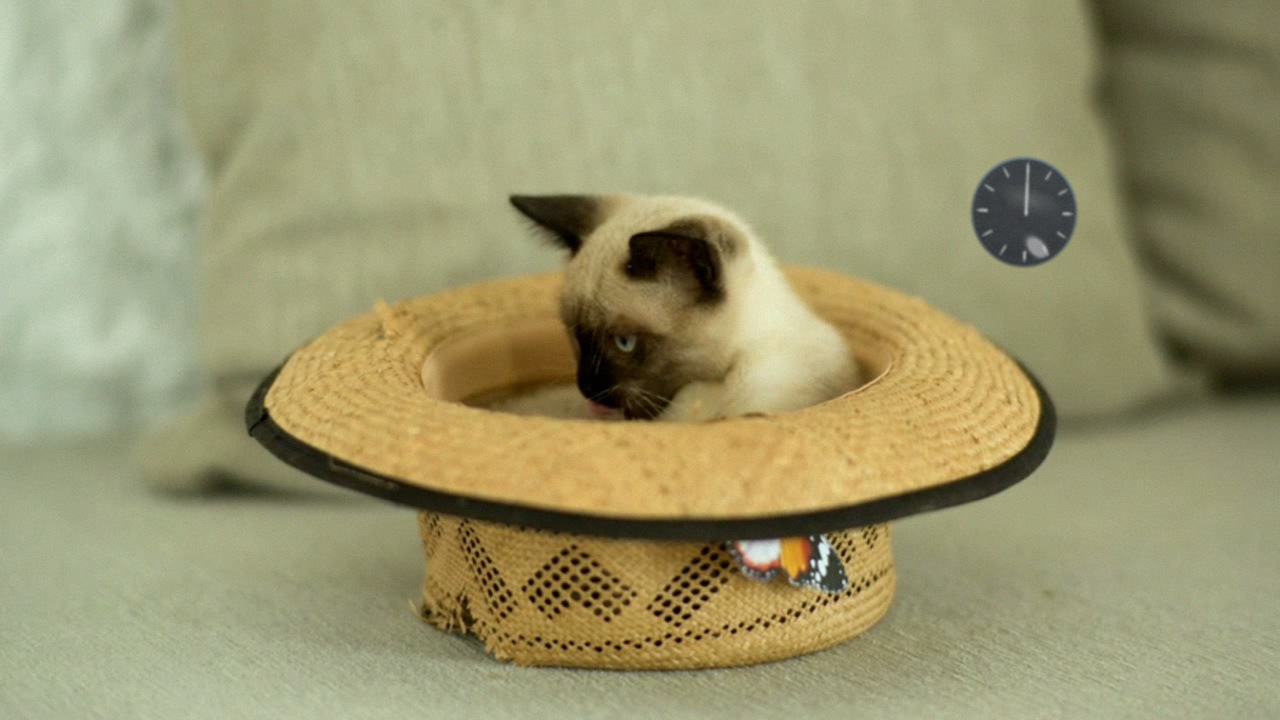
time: 12.00
